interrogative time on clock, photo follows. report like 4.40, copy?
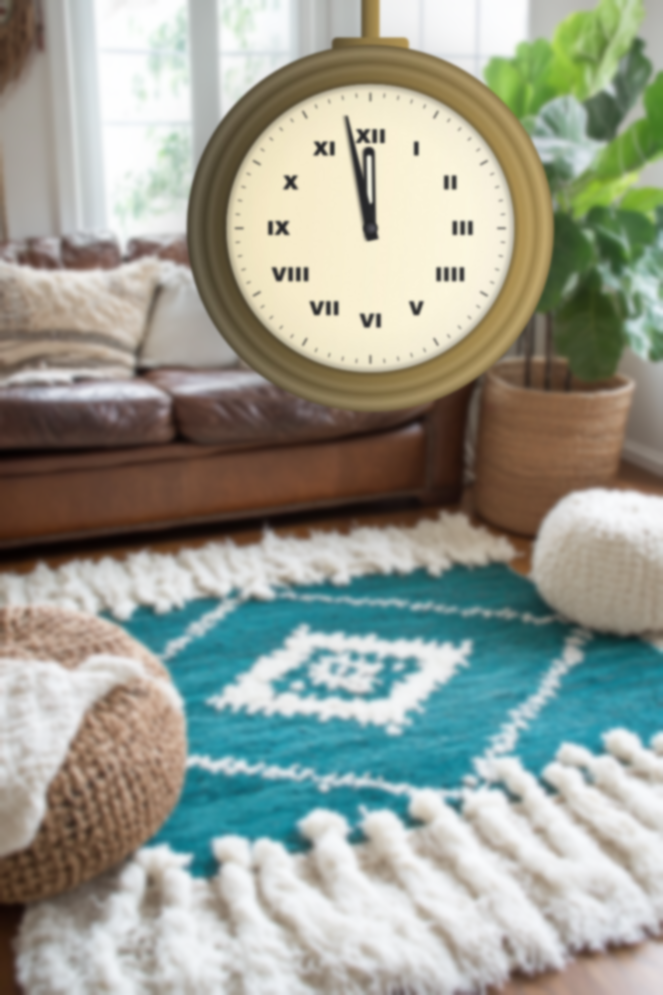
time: 11.58
